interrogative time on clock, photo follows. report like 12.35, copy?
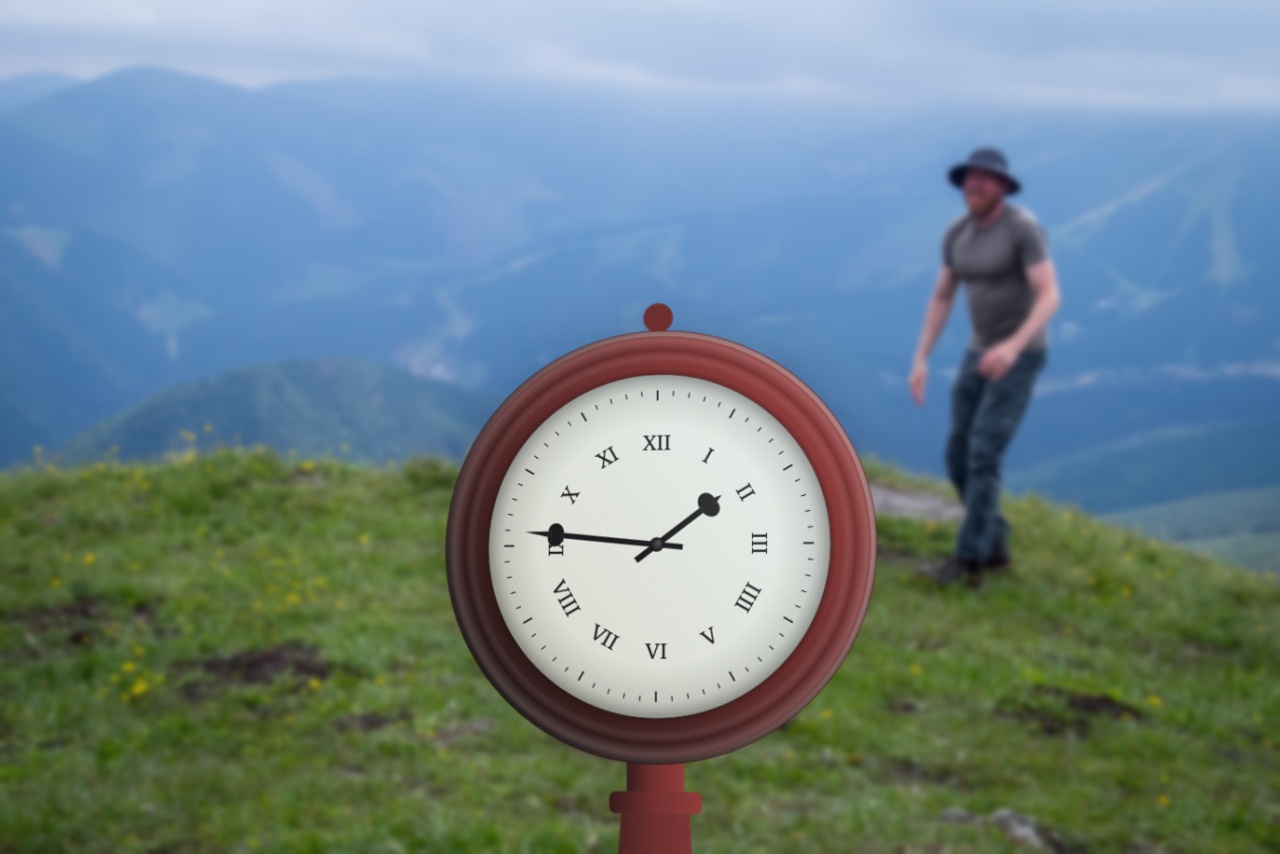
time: 1.46
